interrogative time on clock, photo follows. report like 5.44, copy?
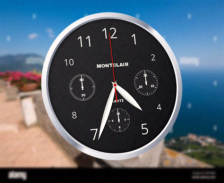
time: 4.34
